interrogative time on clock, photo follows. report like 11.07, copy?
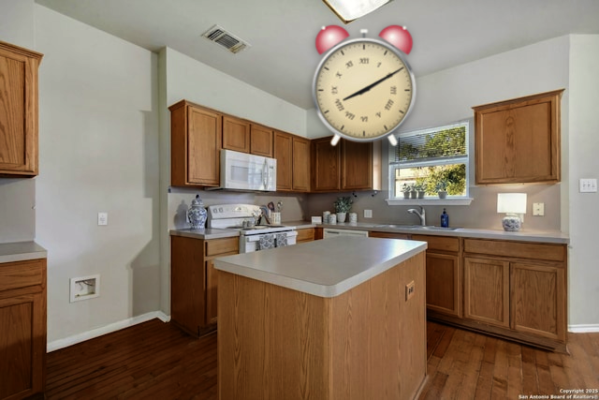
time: 8.10
